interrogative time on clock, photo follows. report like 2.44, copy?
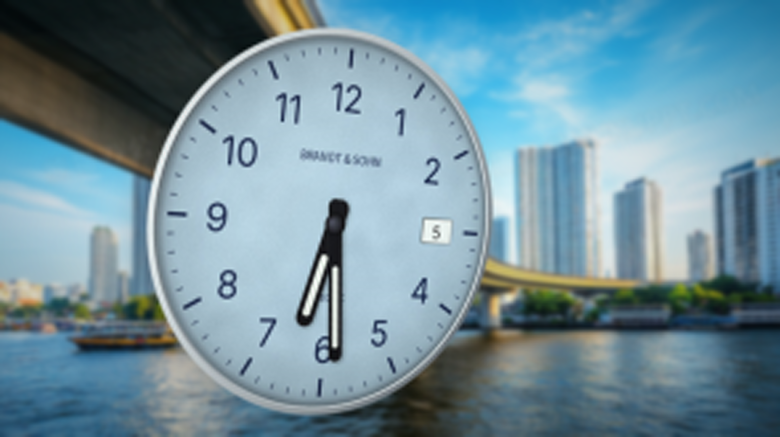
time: 6.29
